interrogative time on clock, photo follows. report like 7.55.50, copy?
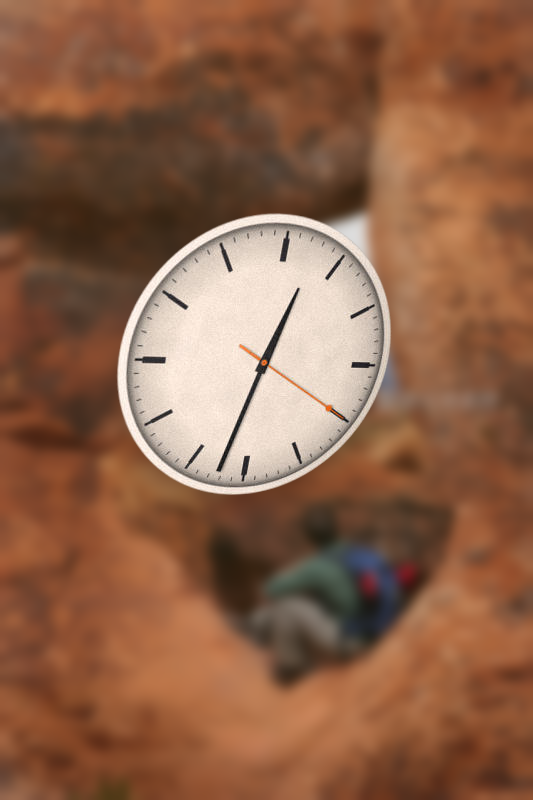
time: 12.32.20
